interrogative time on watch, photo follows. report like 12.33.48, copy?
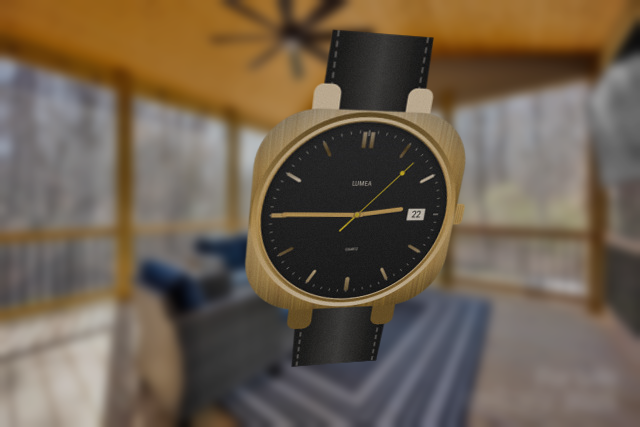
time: 2.45.07
